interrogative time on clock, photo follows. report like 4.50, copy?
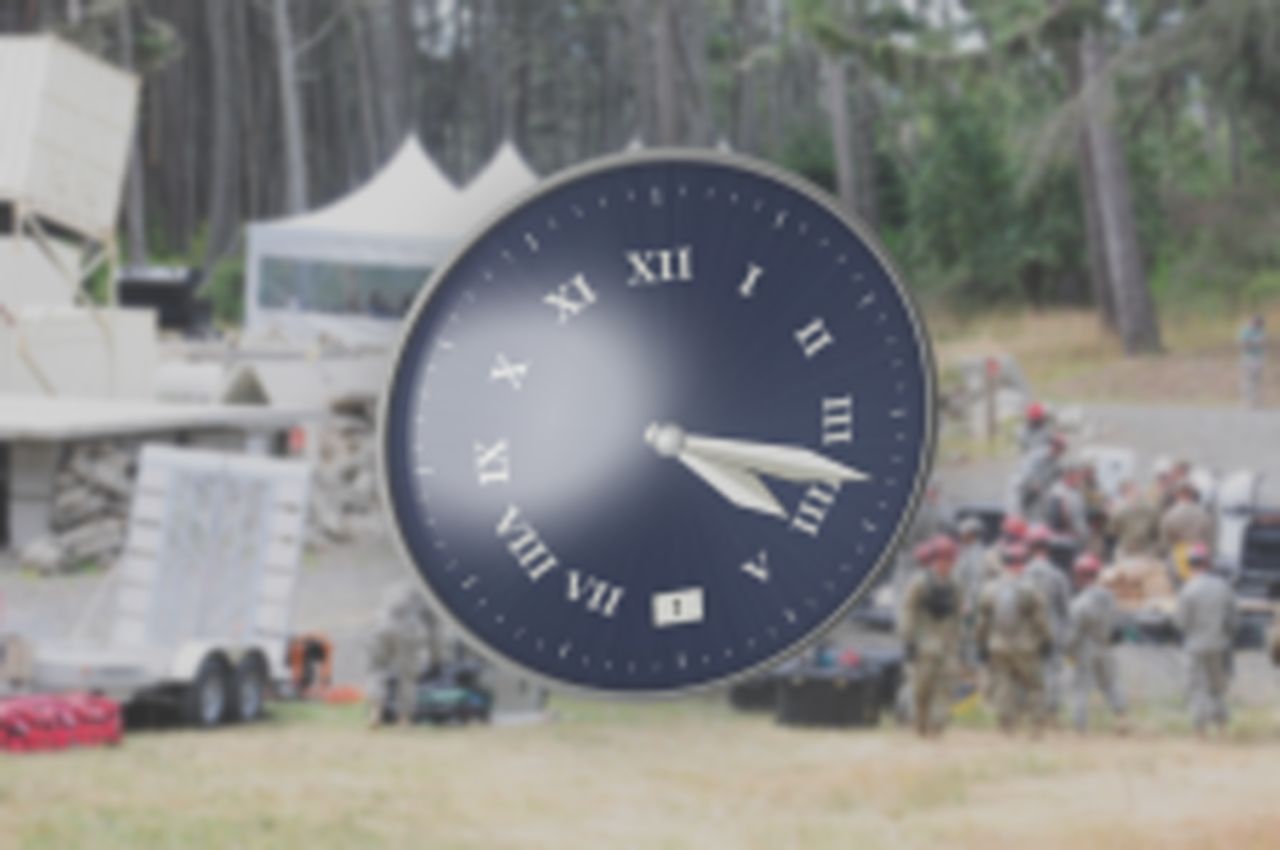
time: 4.18
